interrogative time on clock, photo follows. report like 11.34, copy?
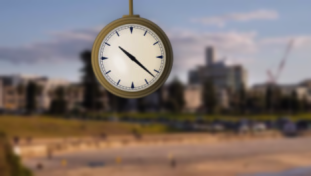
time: 10.22
